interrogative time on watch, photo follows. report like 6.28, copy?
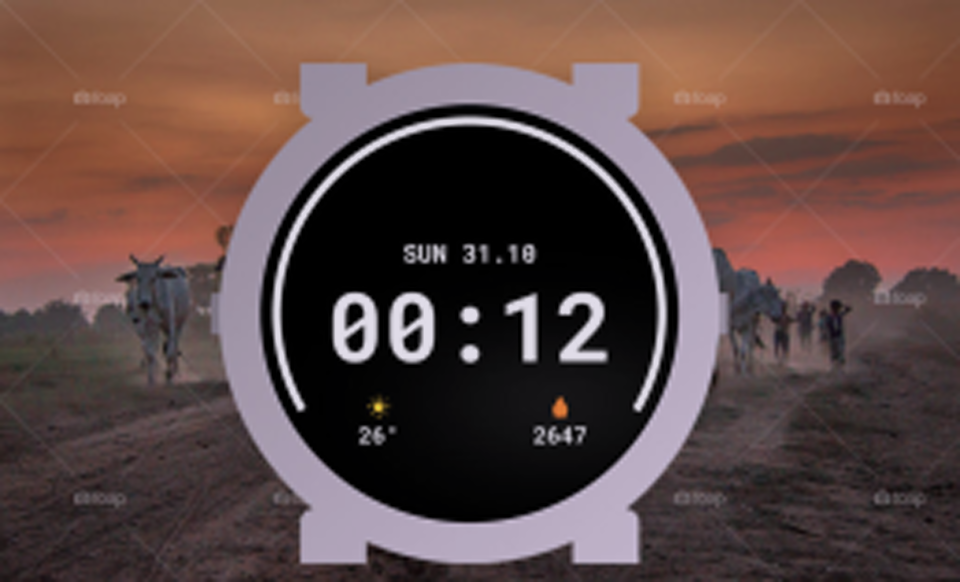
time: 0.12
